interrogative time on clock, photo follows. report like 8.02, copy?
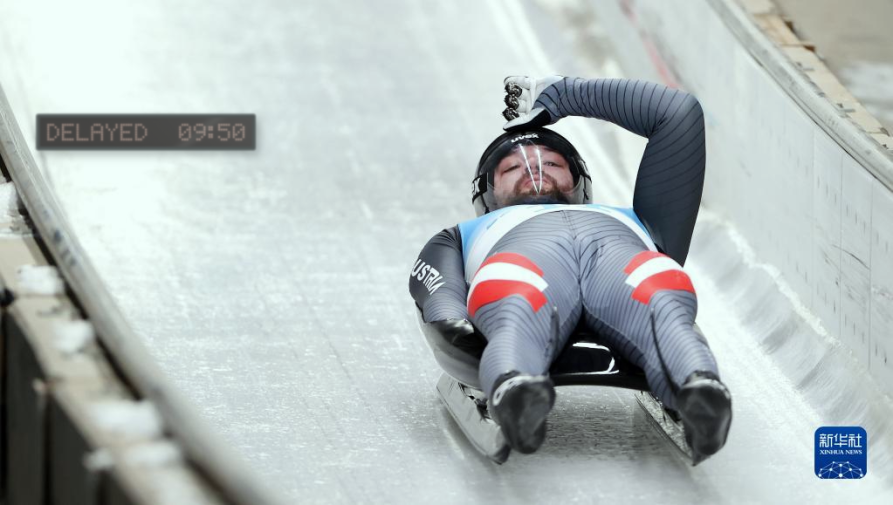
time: 9.50
